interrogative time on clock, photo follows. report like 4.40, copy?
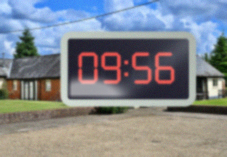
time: 9.56
